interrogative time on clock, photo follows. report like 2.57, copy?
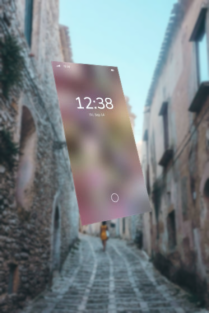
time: 12.38
